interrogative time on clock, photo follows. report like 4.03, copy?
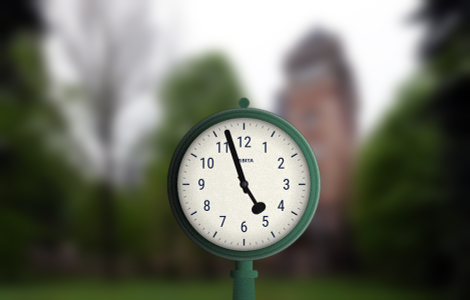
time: 4.57
